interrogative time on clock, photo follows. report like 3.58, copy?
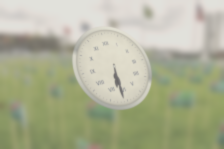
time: 6.31
